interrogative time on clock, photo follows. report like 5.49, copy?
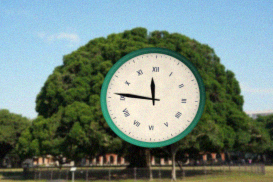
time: 11.46
